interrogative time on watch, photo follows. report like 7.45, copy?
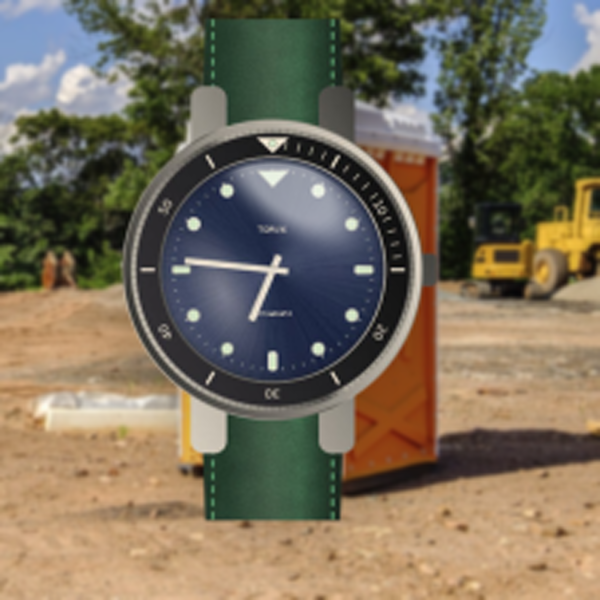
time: 6.46
